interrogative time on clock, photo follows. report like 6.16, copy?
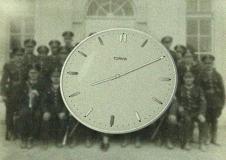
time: 8.10
